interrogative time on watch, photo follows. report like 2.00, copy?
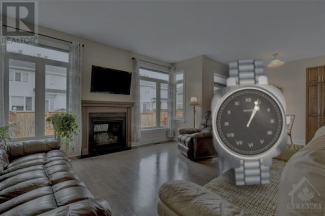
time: 1.04
